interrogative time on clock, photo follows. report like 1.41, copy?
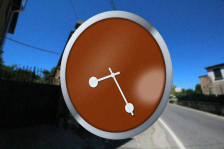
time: 8.25
